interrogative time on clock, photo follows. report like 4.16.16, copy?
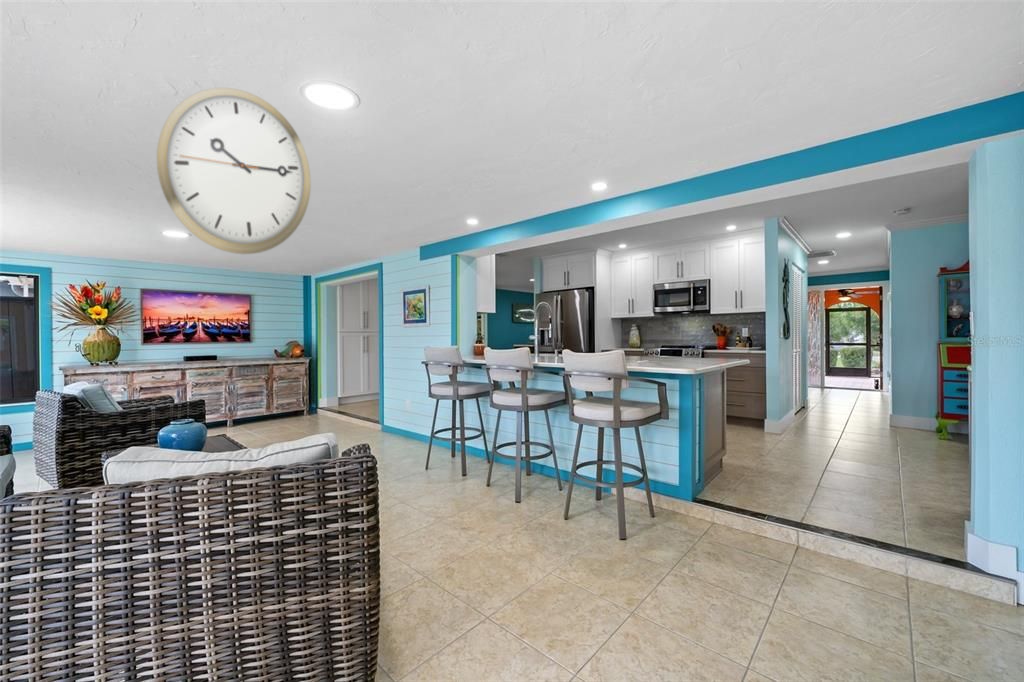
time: 10.15.46
